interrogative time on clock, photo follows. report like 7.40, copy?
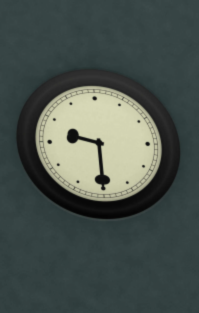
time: 9.30
